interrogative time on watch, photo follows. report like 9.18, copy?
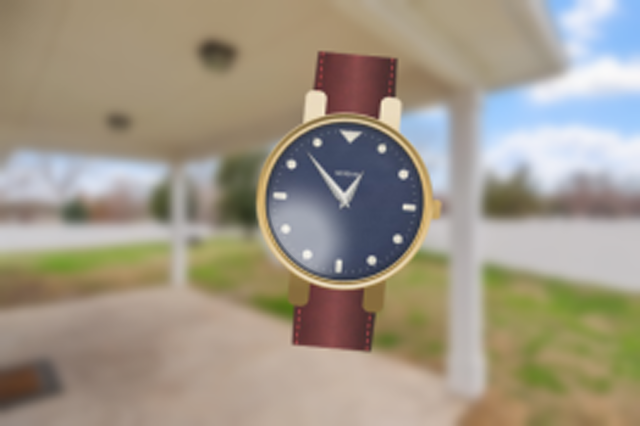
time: 12.53
